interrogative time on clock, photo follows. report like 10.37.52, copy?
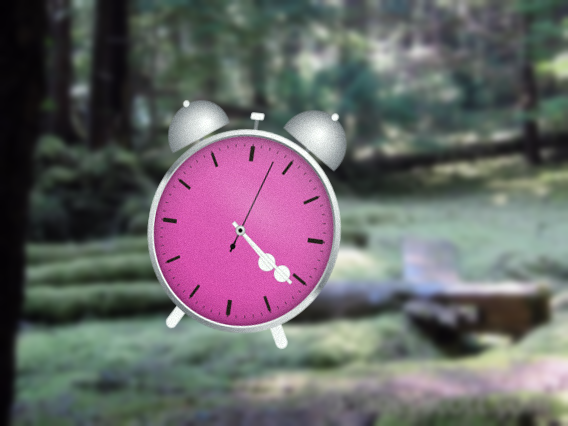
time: 4.21.03
